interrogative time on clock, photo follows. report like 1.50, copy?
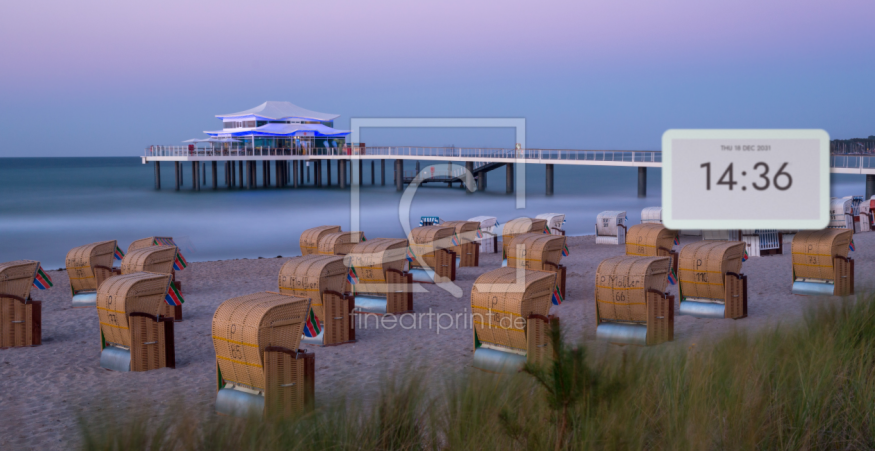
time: 14.36
